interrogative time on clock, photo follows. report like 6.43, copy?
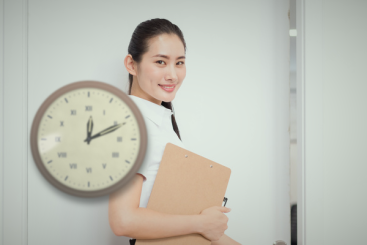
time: 12.11
